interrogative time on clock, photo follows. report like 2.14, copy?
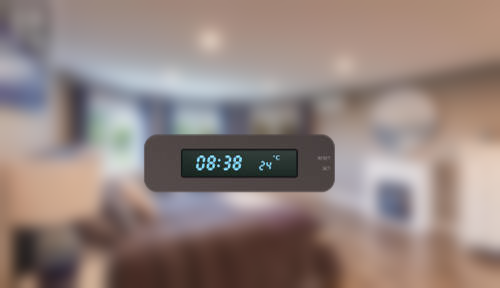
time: 8.38
